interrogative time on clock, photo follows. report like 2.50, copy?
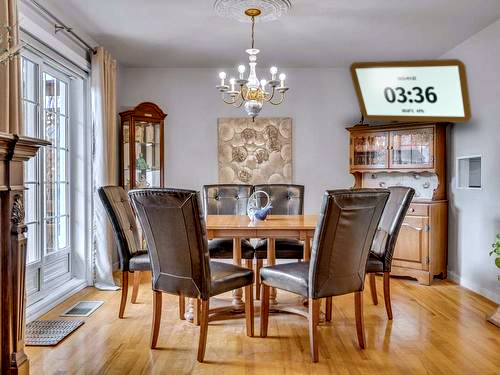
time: 3.36
